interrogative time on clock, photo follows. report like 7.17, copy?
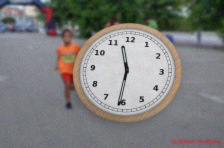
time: 11.31
